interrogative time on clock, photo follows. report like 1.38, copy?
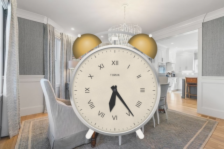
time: 6.24
